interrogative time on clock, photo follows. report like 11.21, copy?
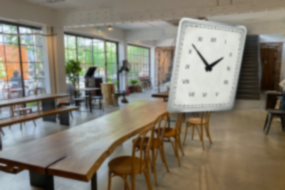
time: 1.52
